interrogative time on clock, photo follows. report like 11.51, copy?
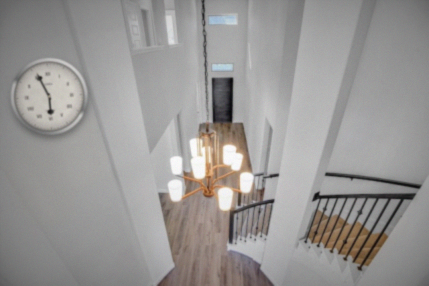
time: 5.56
